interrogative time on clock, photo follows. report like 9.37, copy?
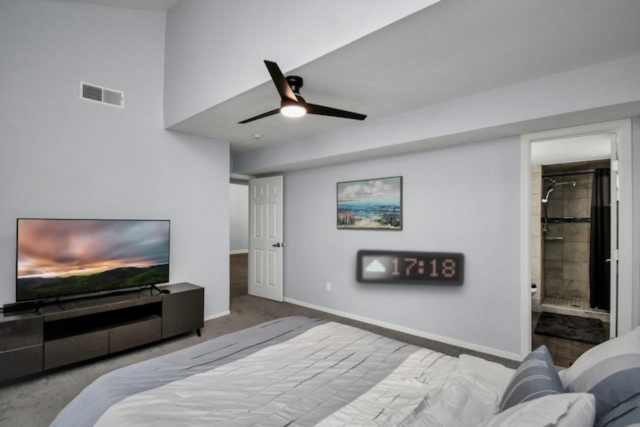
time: 17.18
